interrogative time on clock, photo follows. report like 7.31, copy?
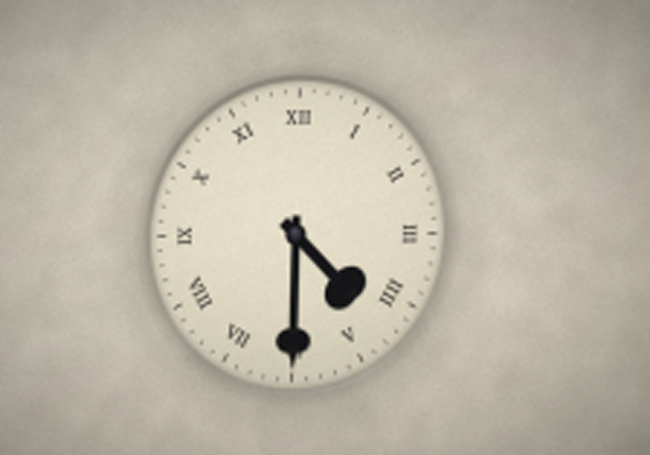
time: 4.30
